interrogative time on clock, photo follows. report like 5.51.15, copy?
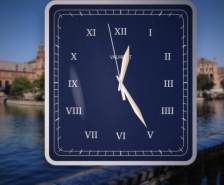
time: 12.24.58
